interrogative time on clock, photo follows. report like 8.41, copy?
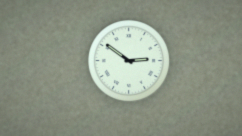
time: 2.51
